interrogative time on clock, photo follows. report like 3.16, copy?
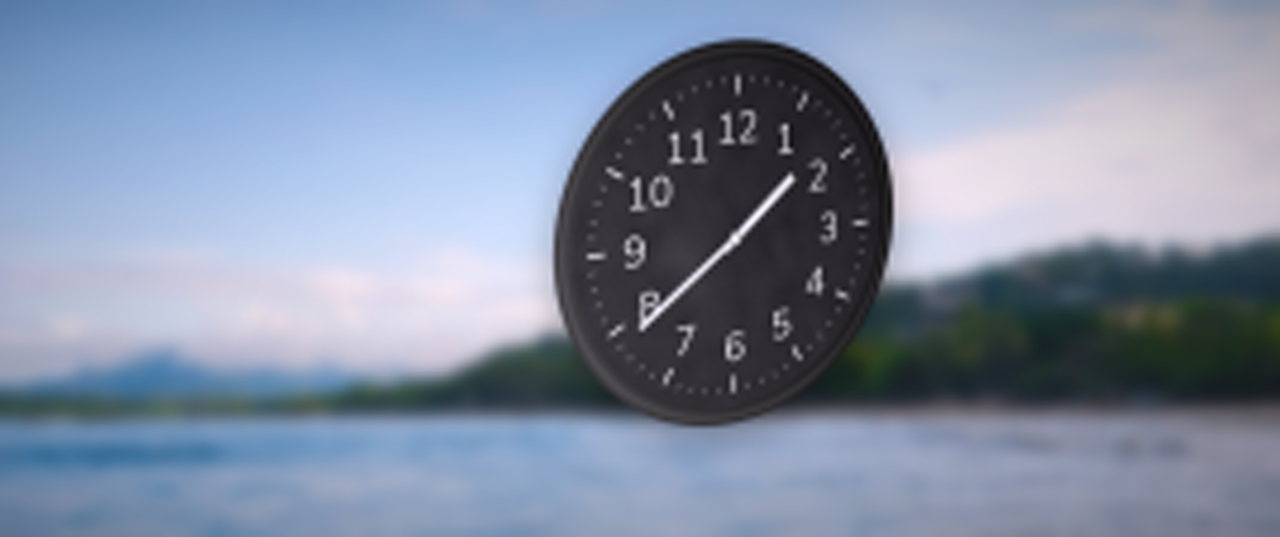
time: 1.39
